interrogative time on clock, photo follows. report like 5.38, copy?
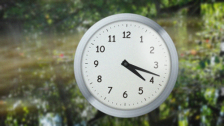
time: 4.18
